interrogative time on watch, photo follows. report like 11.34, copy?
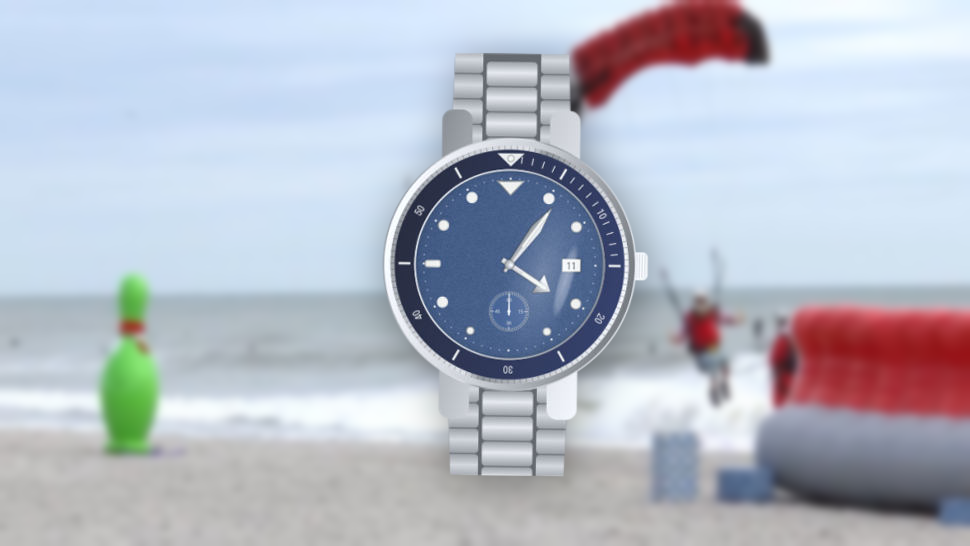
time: 4.06
